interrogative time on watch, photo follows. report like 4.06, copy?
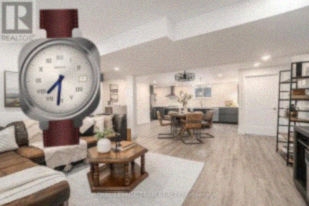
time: 7.31
